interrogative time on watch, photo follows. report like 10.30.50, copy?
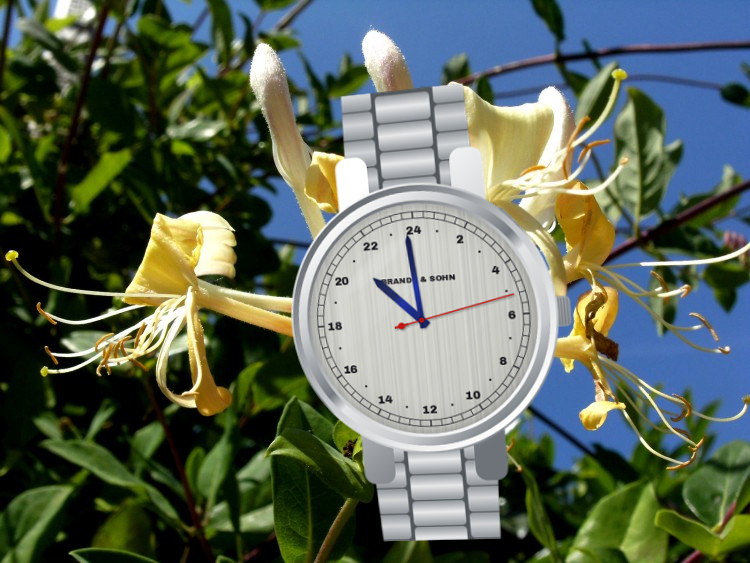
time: 20.59.13
